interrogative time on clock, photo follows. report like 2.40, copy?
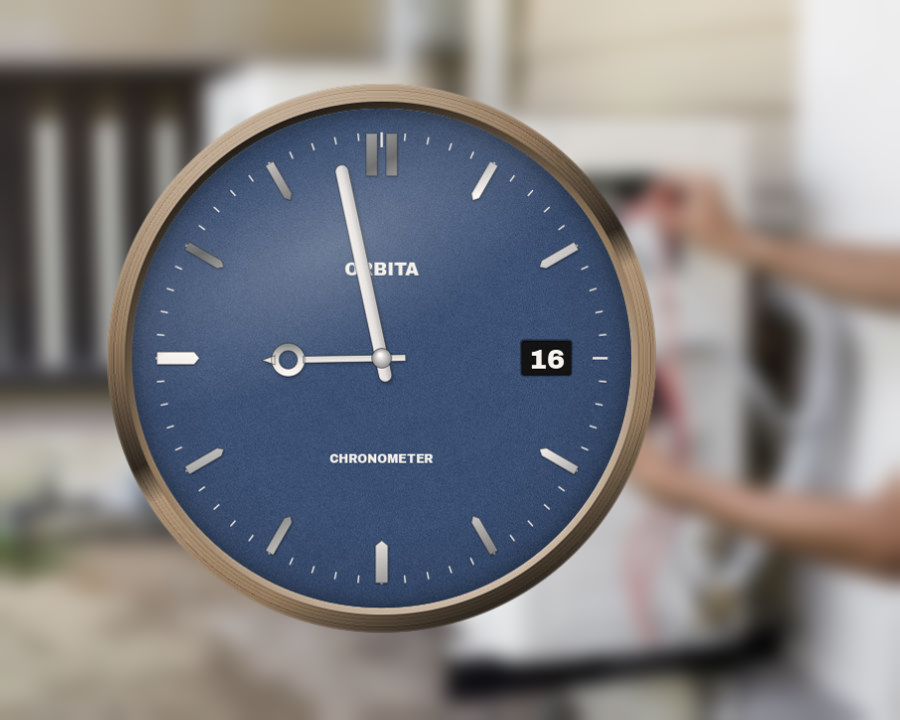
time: 8.58
